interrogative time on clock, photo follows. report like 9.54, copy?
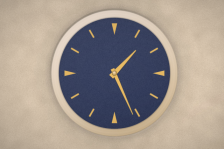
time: 1.26
